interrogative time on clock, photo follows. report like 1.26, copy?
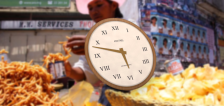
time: 5.48
